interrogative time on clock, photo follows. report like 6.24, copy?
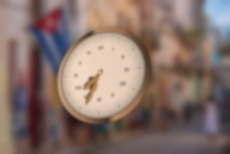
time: 7.34
